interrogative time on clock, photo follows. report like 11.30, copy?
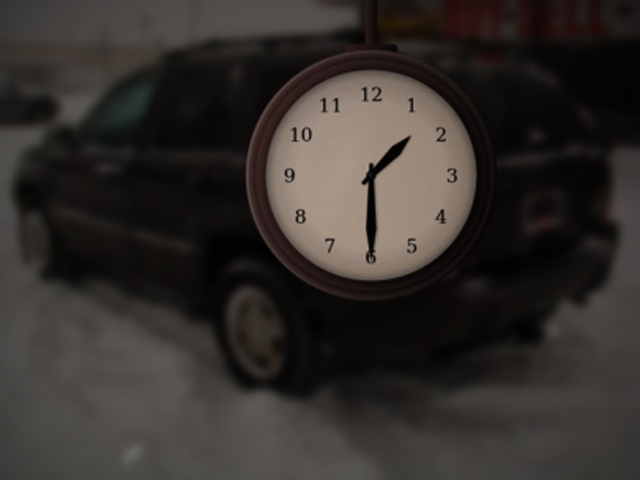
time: 1.30
